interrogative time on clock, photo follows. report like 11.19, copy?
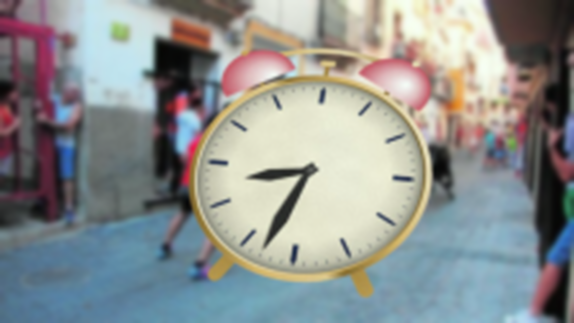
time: 8.33
